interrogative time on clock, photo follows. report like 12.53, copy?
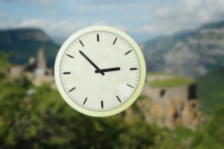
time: 2.53
